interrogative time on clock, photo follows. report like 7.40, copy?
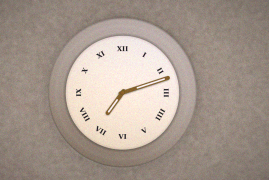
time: 7.12
